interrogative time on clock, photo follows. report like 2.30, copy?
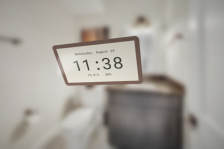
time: 11.38
